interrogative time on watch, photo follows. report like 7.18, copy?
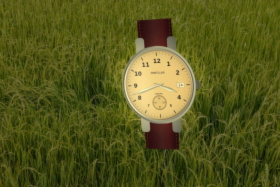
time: 3.42
